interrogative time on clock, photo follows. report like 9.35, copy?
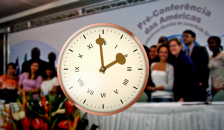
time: 1.59
